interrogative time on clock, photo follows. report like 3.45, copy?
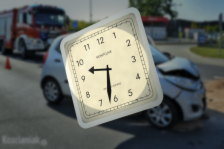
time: 9.32
